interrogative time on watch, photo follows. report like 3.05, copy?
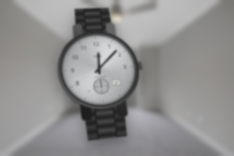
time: 12.08
